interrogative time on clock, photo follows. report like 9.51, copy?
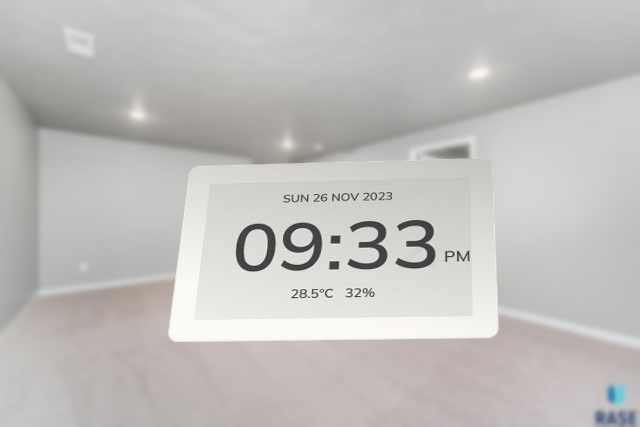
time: 9.33
